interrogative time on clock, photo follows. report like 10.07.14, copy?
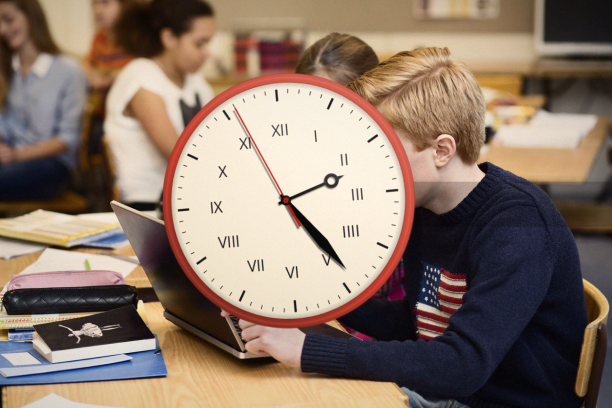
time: 2.23.56
